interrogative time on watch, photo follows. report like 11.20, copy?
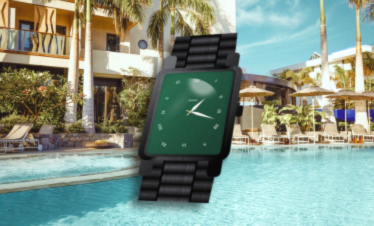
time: 1.18
